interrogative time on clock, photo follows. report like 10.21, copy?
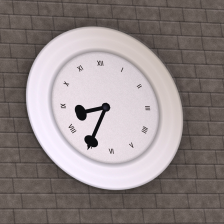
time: 8.35
